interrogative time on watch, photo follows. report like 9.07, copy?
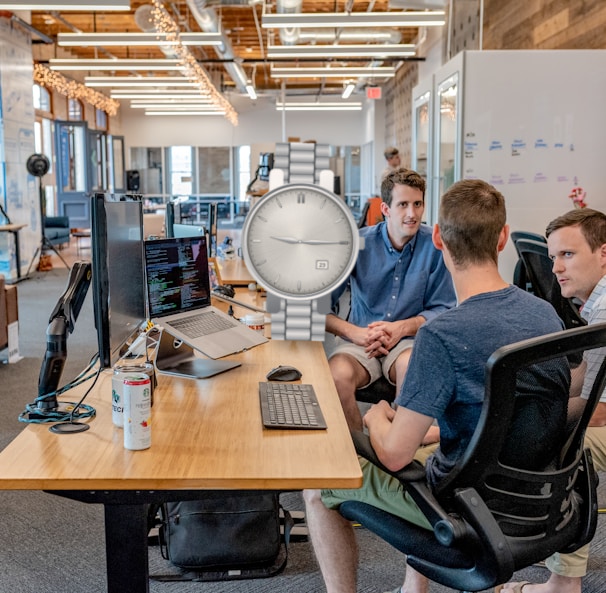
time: 9.15
